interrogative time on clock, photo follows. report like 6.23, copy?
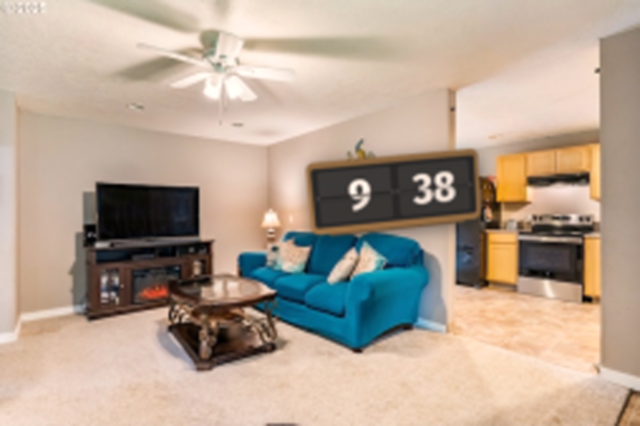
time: 9.38
